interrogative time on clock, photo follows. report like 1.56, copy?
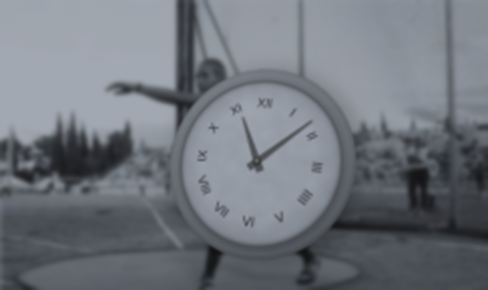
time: 11.08
